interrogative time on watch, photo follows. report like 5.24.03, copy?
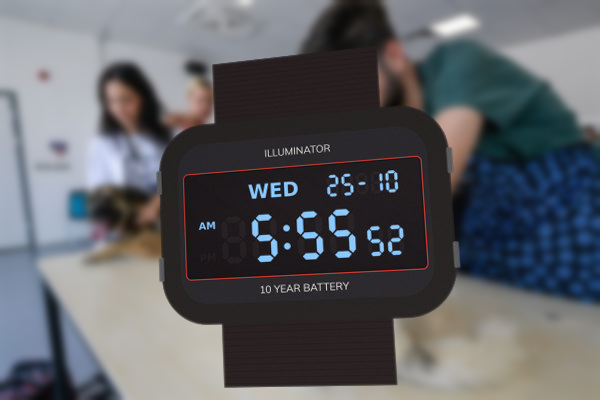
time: 5.55.52
